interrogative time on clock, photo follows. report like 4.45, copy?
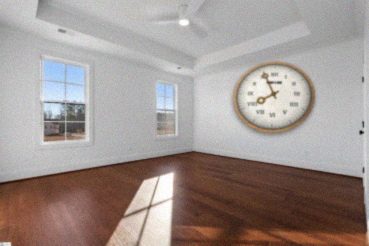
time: 7.56
